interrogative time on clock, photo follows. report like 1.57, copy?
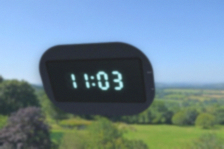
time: 11.03
